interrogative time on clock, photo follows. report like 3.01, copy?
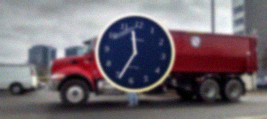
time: 11.34
